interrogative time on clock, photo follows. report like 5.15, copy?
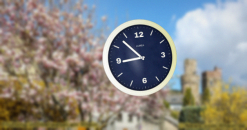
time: 8.53
